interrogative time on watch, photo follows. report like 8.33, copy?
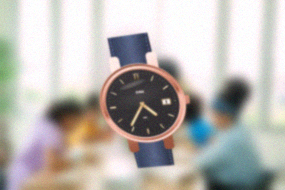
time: 4.36
